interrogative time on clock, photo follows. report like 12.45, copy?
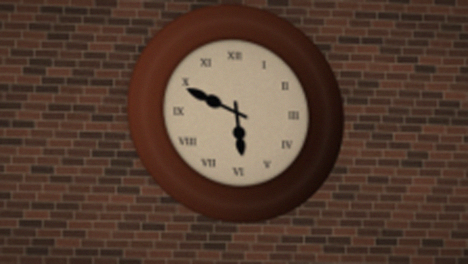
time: 5.49
